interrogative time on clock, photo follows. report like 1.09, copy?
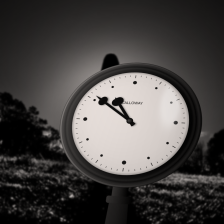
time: 10.51
